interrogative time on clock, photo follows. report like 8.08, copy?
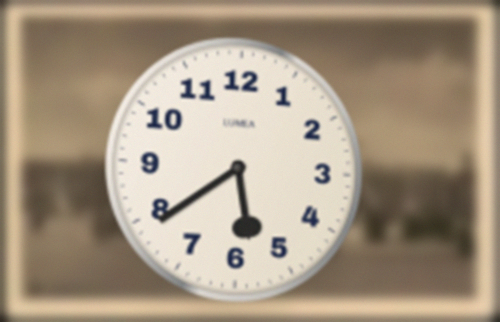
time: 5.39
